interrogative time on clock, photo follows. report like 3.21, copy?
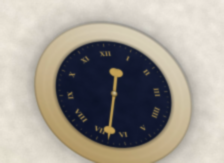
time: 12.33
